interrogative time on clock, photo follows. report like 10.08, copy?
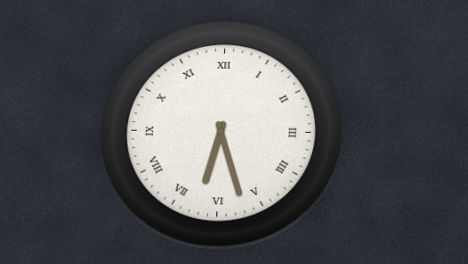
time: 6.27
